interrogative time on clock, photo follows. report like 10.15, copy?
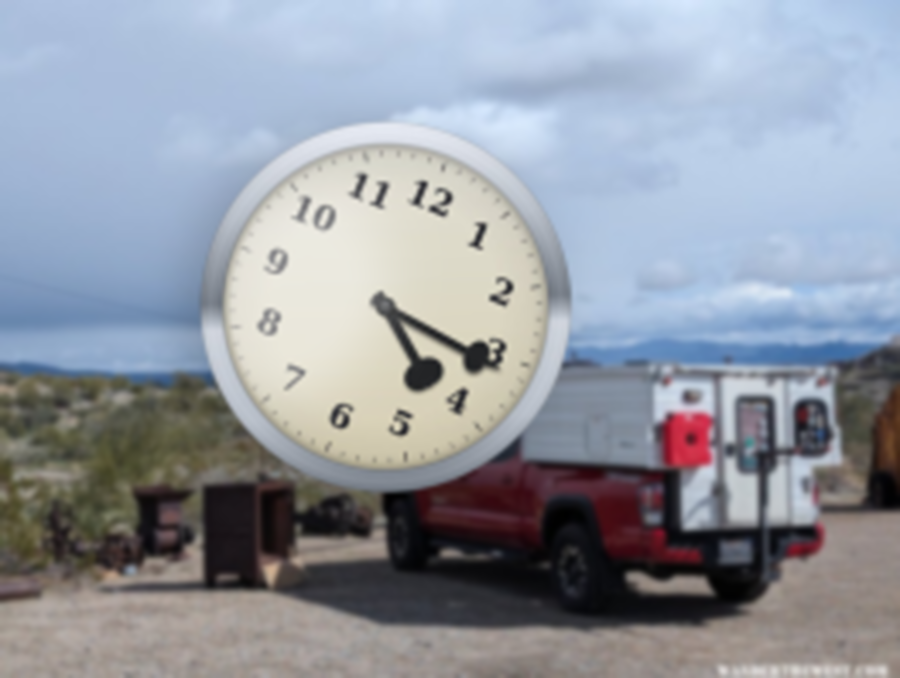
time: 4.16
